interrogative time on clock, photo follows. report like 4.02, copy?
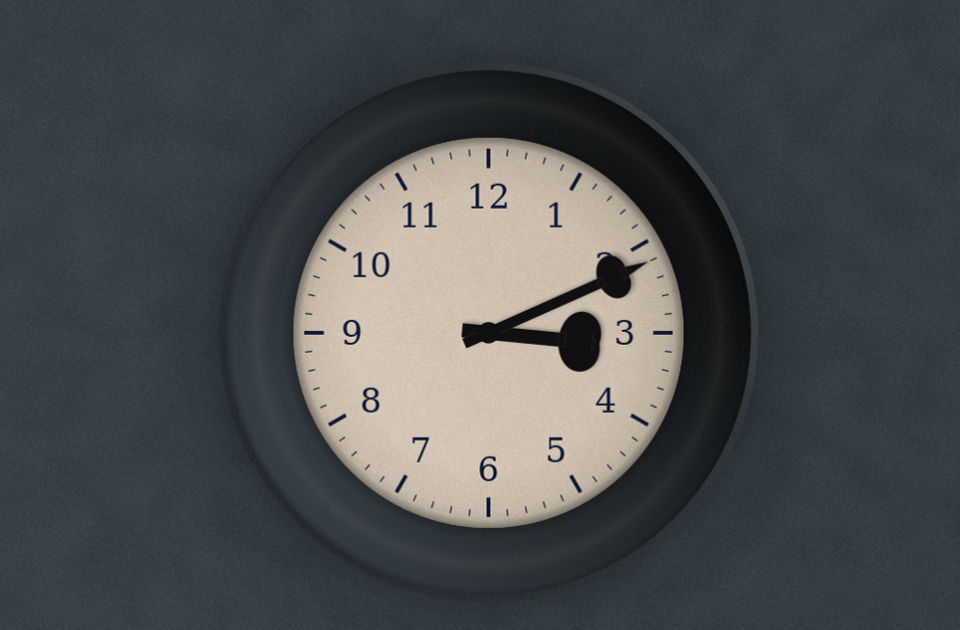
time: 3.11
